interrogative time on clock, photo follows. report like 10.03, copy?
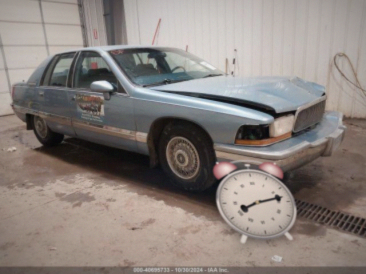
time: 8.13
